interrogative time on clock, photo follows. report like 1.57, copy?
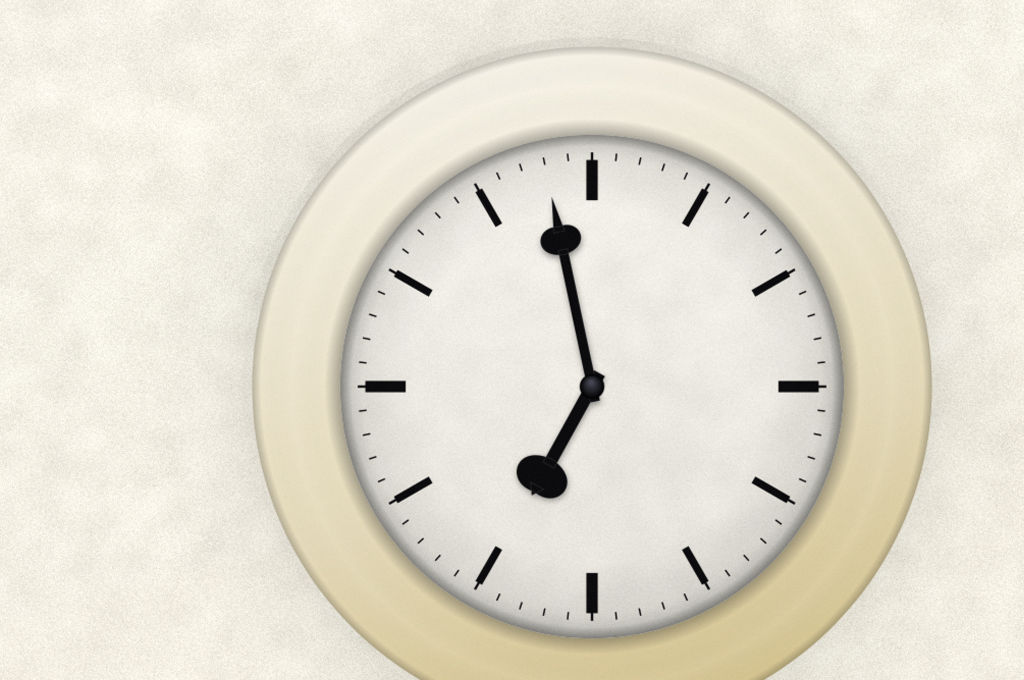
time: 6.58
